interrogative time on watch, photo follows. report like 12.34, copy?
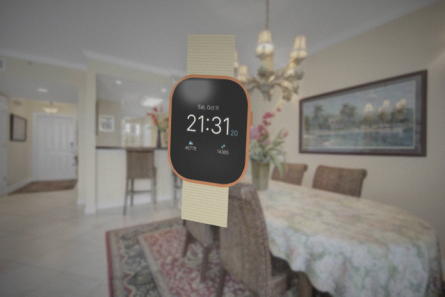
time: 21.31
